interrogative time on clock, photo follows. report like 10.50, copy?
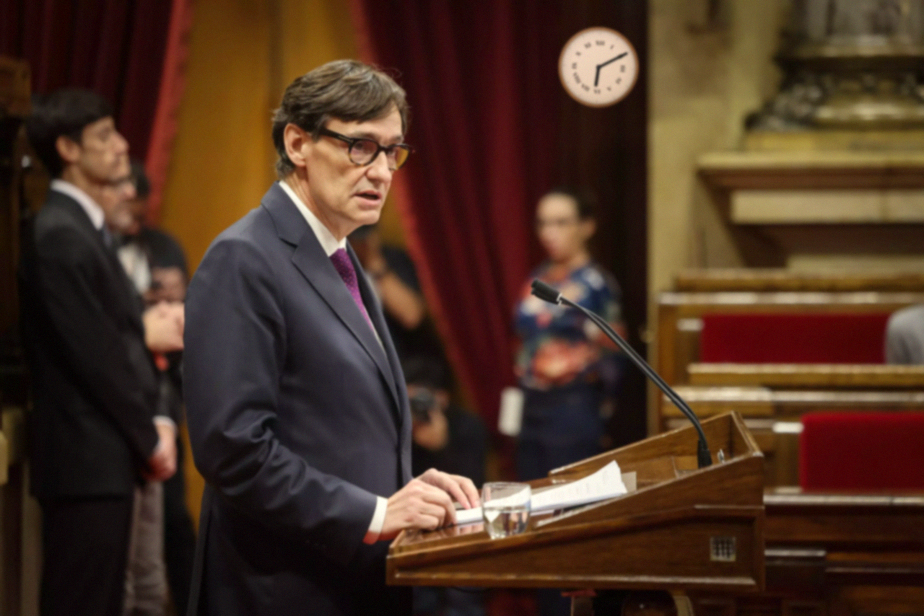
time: 6.10
